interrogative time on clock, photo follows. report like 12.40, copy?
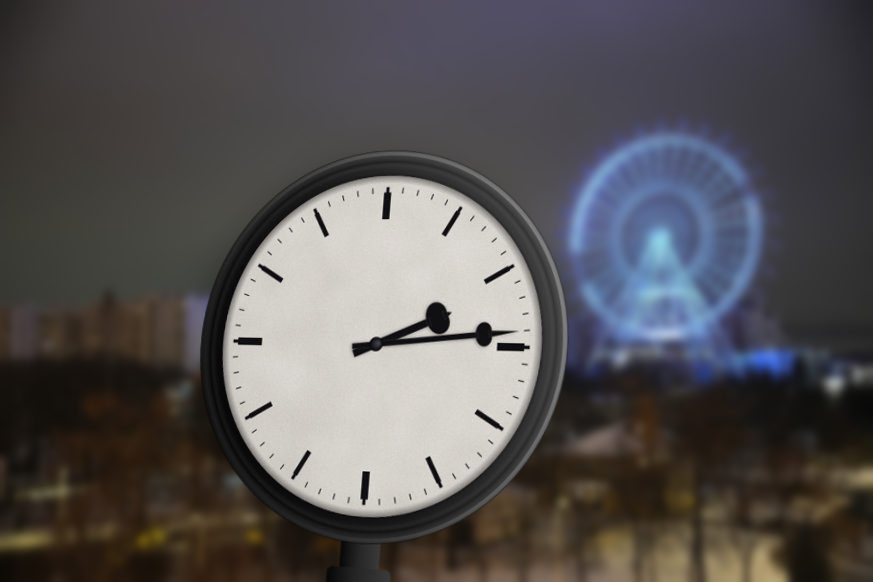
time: 2.14
